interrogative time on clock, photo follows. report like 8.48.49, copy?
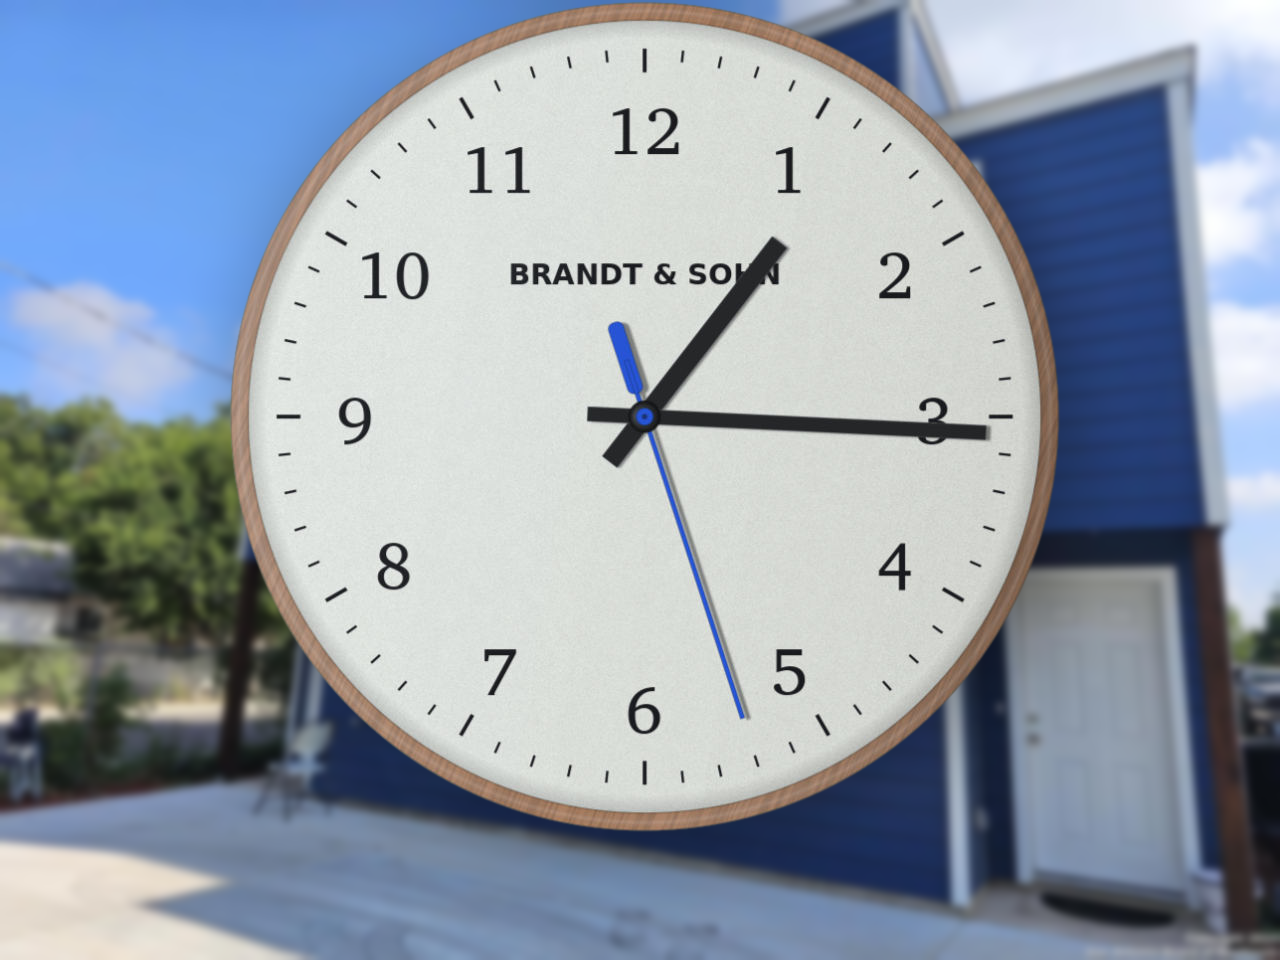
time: 1.15.27
